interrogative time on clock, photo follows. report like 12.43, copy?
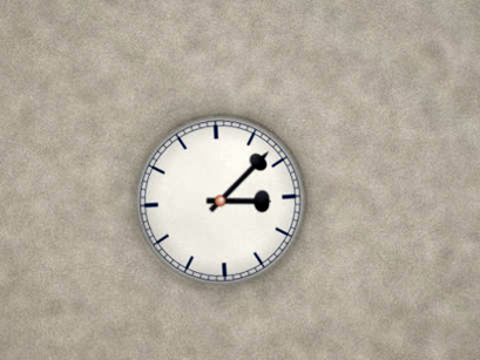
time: 3.08
